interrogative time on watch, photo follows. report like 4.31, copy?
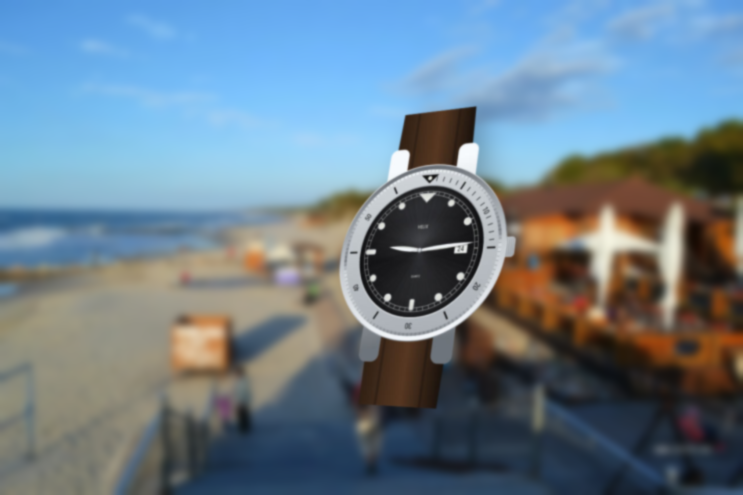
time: 9.14
